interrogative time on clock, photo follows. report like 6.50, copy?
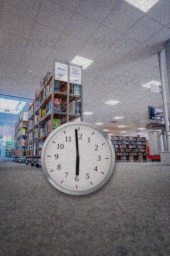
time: 5.59
